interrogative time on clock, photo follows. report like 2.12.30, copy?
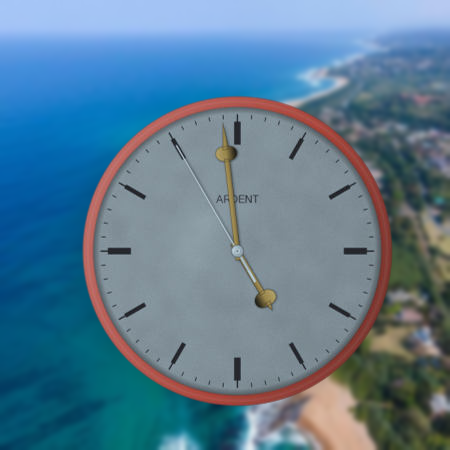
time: 4.58.55
